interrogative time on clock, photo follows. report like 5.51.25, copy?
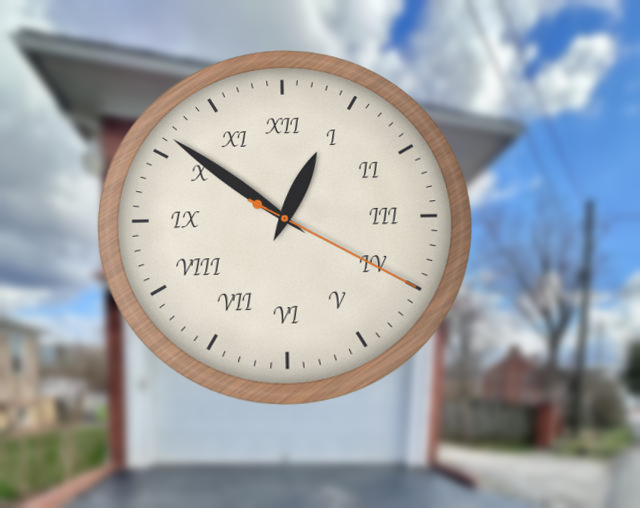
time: 12.51.20
